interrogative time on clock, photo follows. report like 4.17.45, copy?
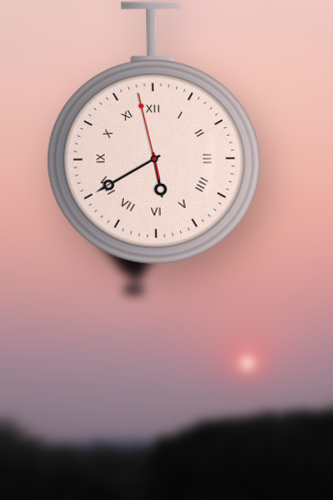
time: 5.39.58
